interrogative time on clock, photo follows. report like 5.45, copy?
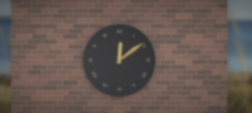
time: 12.09
